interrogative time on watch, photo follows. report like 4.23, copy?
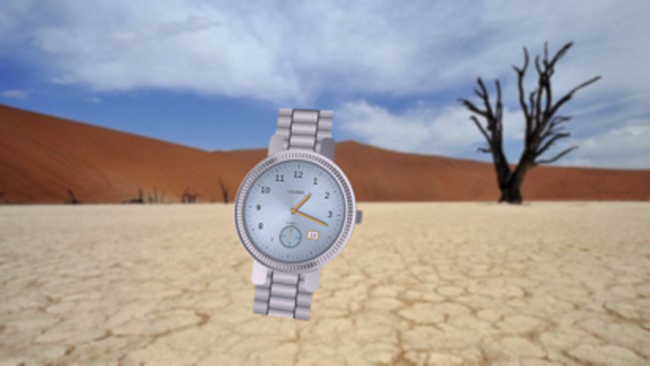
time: 1.18
